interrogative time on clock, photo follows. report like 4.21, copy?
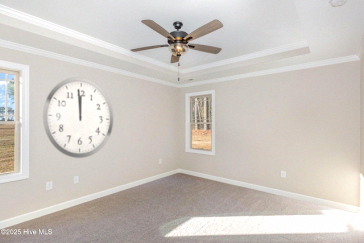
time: 11.59
